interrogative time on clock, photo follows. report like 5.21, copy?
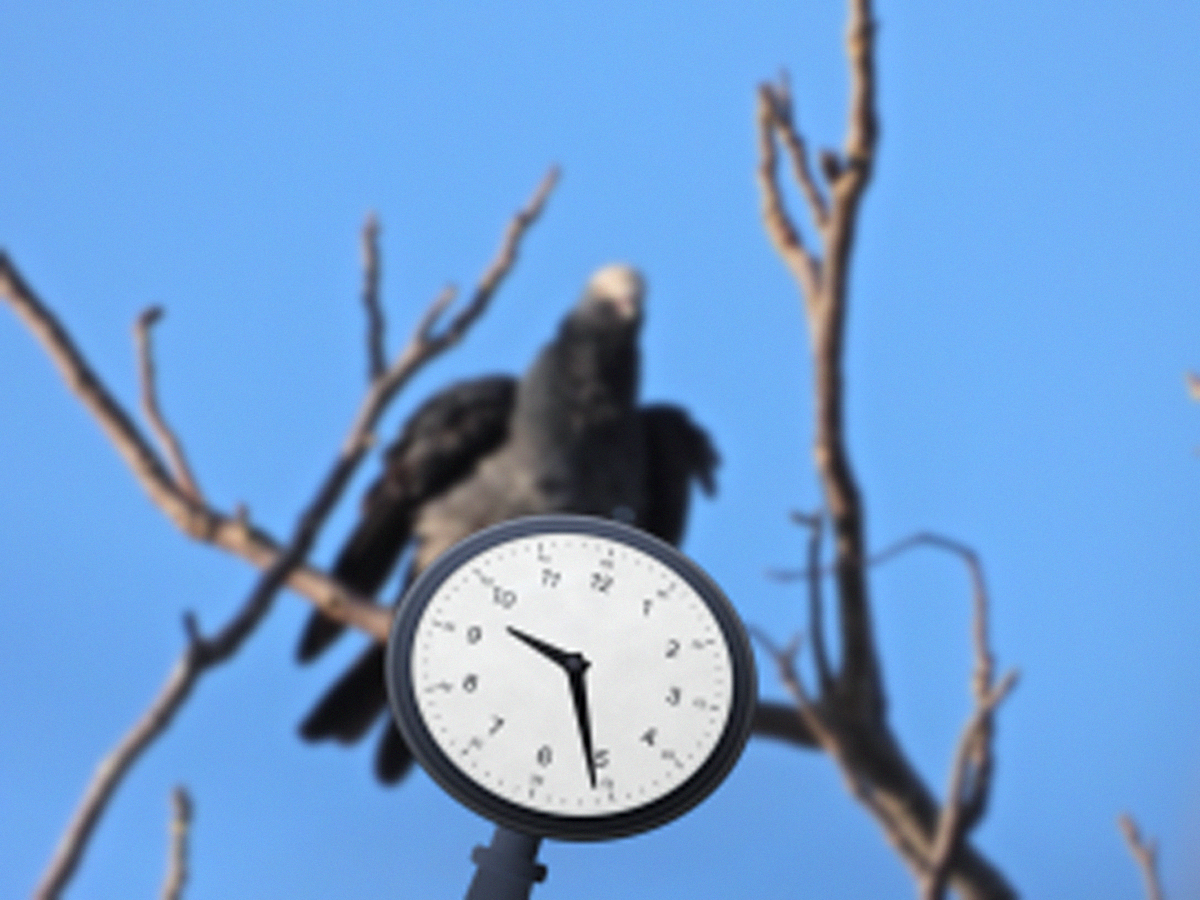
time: 9.26
